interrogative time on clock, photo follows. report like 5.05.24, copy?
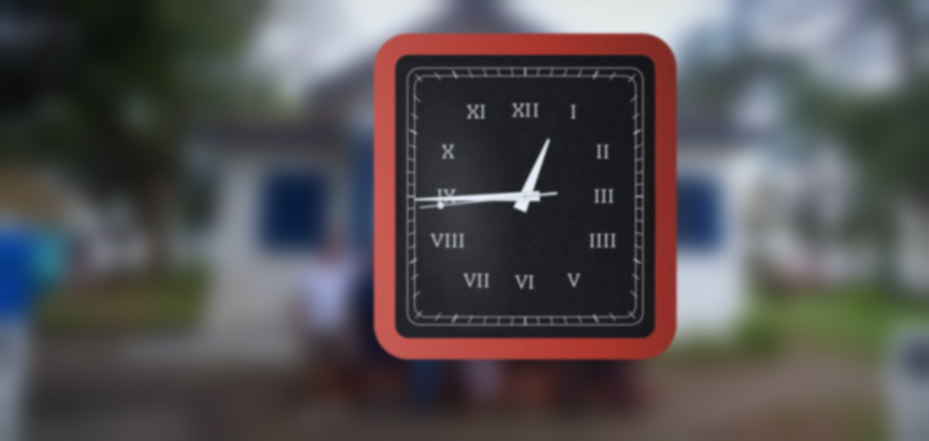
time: 12.44.44
